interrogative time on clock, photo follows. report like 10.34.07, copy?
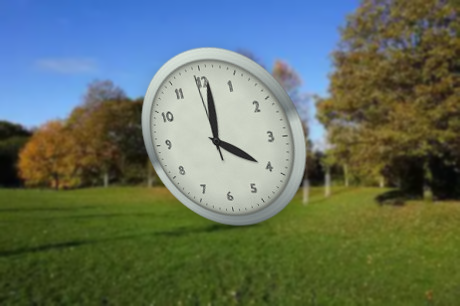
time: 4.00.59
